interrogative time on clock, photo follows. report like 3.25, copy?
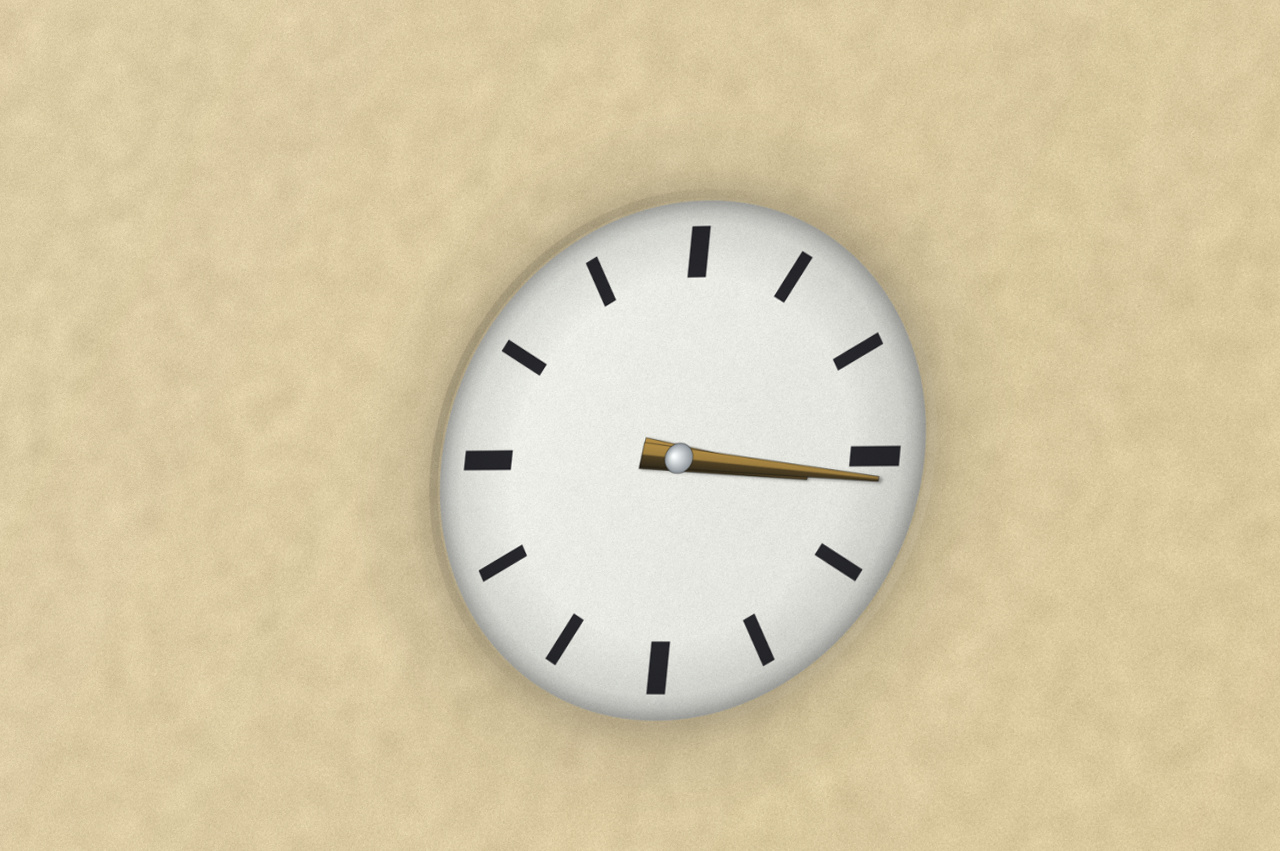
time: 3.16
